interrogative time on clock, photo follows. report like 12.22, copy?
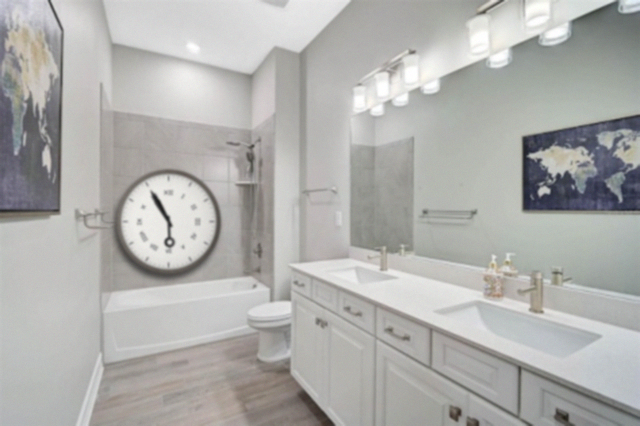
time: 5.55
